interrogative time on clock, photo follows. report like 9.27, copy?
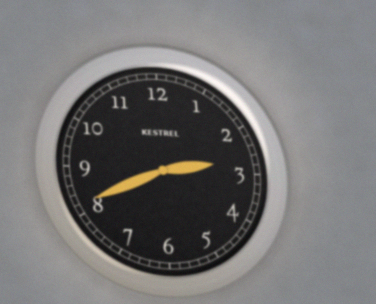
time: 2.41
